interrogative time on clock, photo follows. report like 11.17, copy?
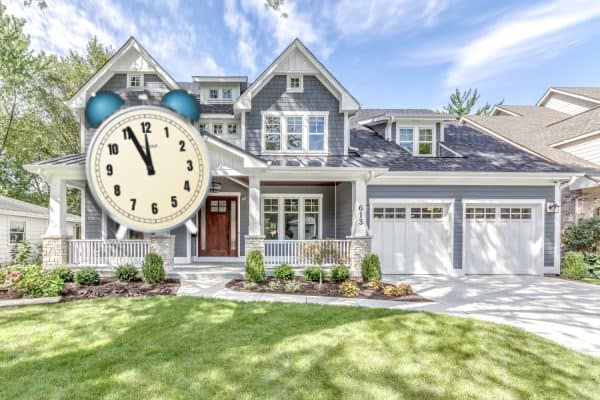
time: 11.56
